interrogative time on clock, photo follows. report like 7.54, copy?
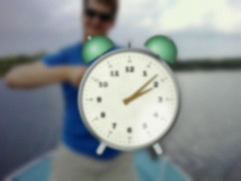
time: 2.08
